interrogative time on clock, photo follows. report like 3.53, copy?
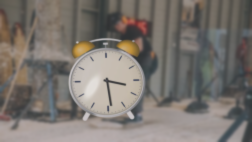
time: 3.29
